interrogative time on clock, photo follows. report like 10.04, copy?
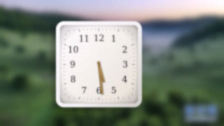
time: 5.29
